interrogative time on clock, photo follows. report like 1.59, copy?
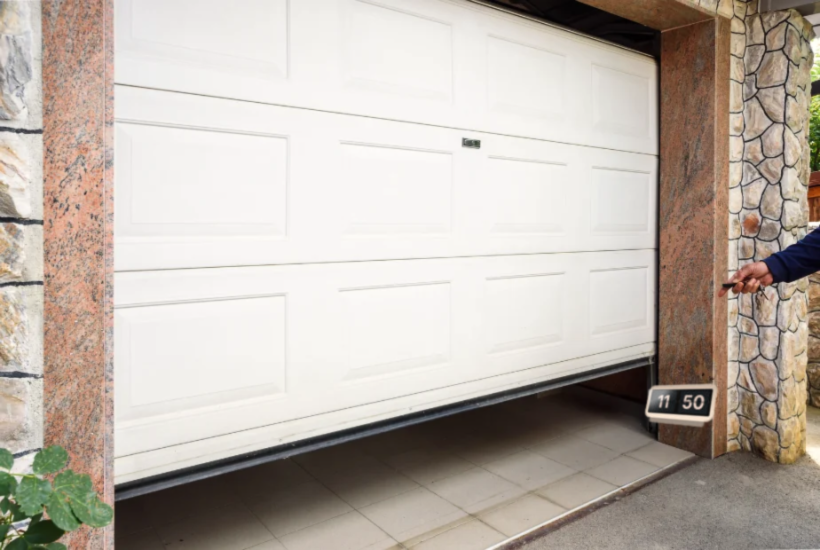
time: 11.50
